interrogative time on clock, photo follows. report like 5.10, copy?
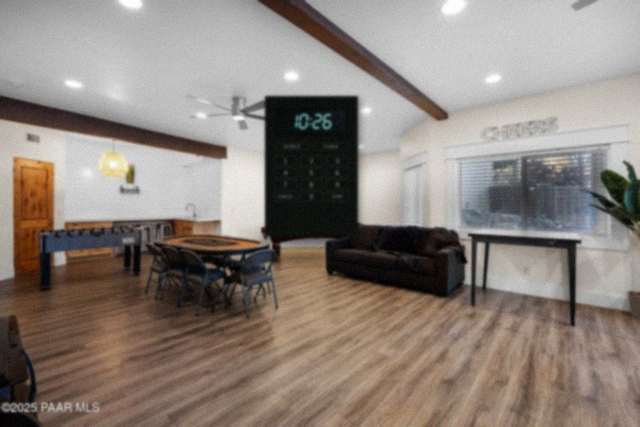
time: 10.26
